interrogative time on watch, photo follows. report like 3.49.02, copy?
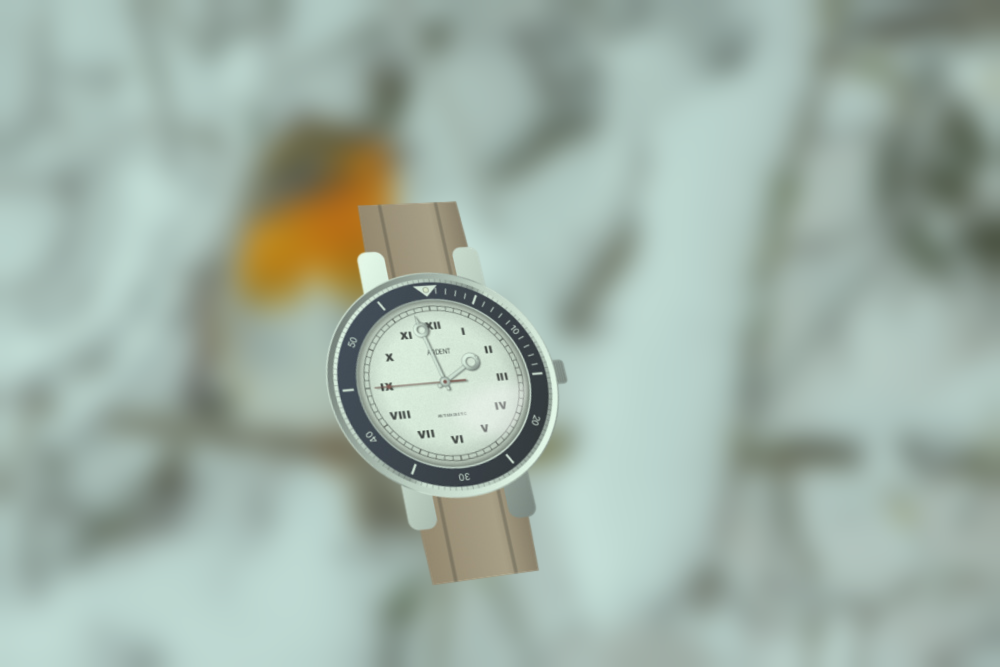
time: 1.57.45
